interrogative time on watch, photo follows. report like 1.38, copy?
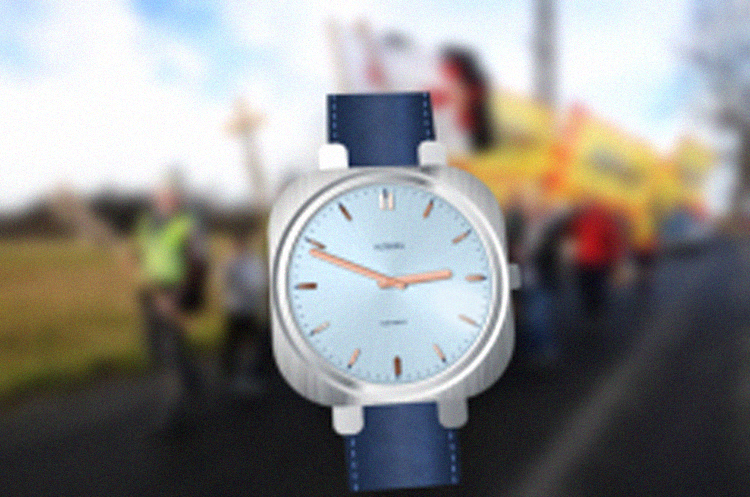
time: 2.49
